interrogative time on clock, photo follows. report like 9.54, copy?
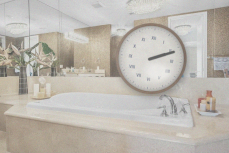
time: 2.11
